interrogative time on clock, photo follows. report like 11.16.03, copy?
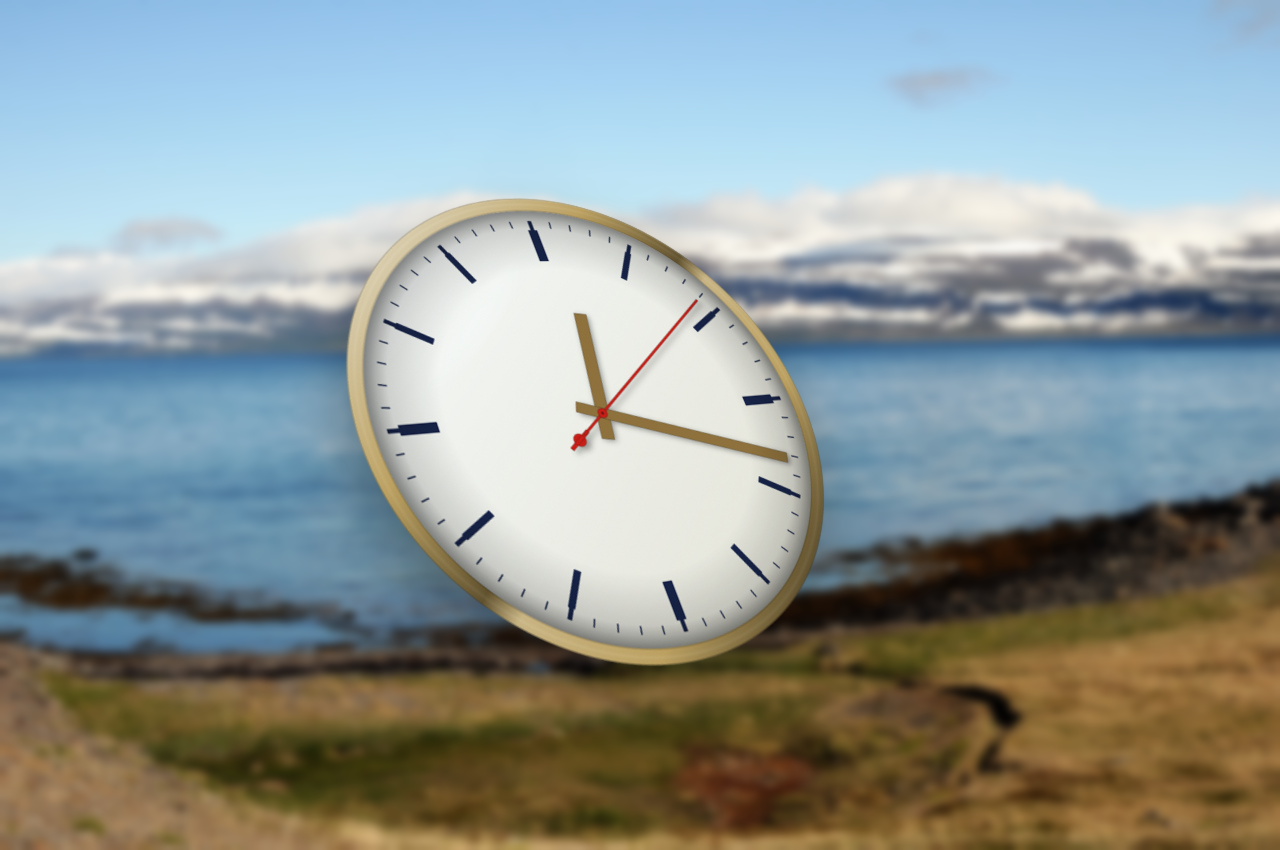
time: 12.18.09
